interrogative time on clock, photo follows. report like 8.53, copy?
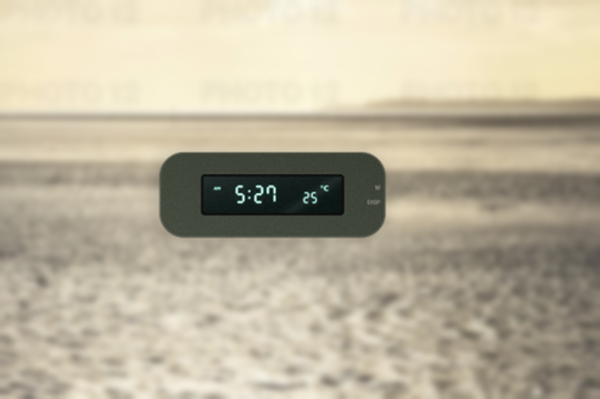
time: 5.27
